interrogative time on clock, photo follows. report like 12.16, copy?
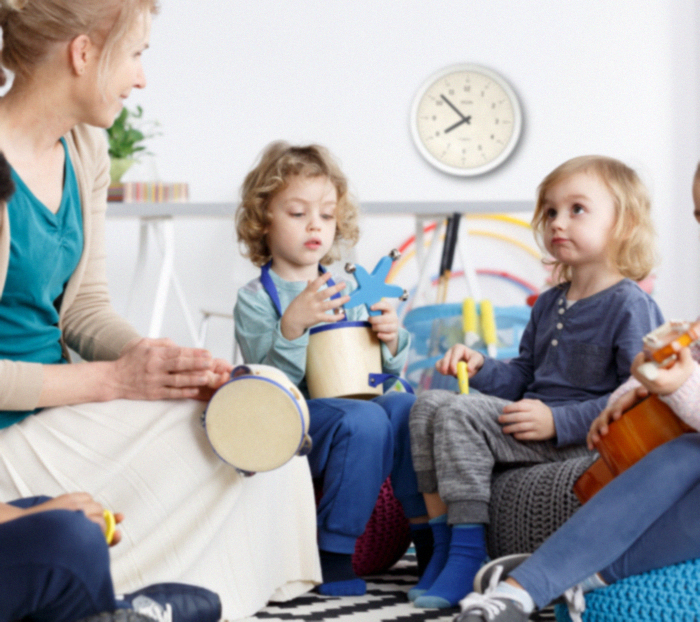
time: 7.52
